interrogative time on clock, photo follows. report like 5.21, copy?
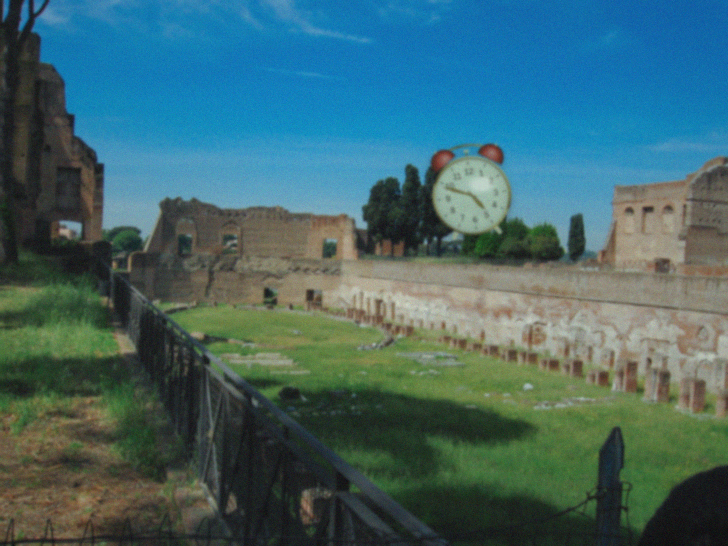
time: 4.49
